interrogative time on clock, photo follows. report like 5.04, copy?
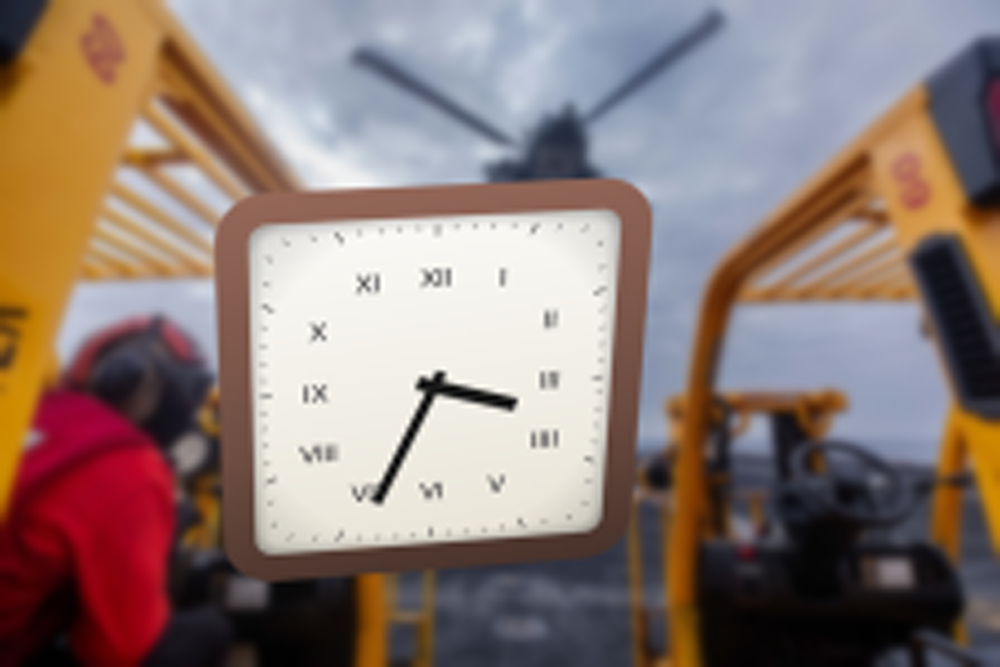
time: 3.34
